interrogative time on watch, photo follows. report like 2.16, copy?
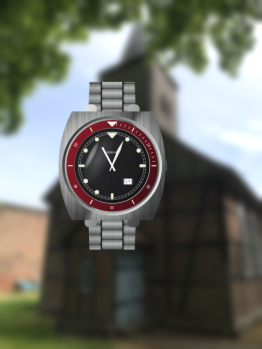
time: 11.04
